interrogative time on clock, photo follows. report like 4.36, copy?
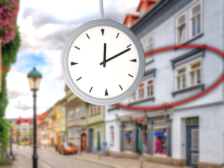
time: 12.11
